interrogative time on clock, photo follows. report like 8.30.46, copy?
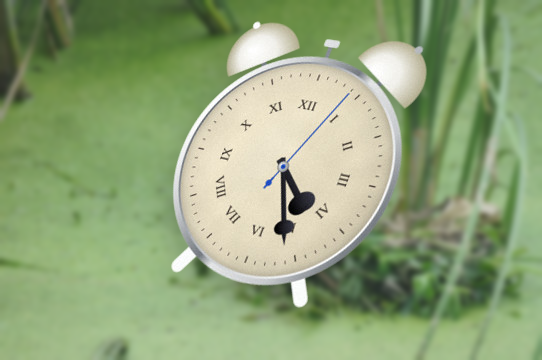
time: 4.26.04
